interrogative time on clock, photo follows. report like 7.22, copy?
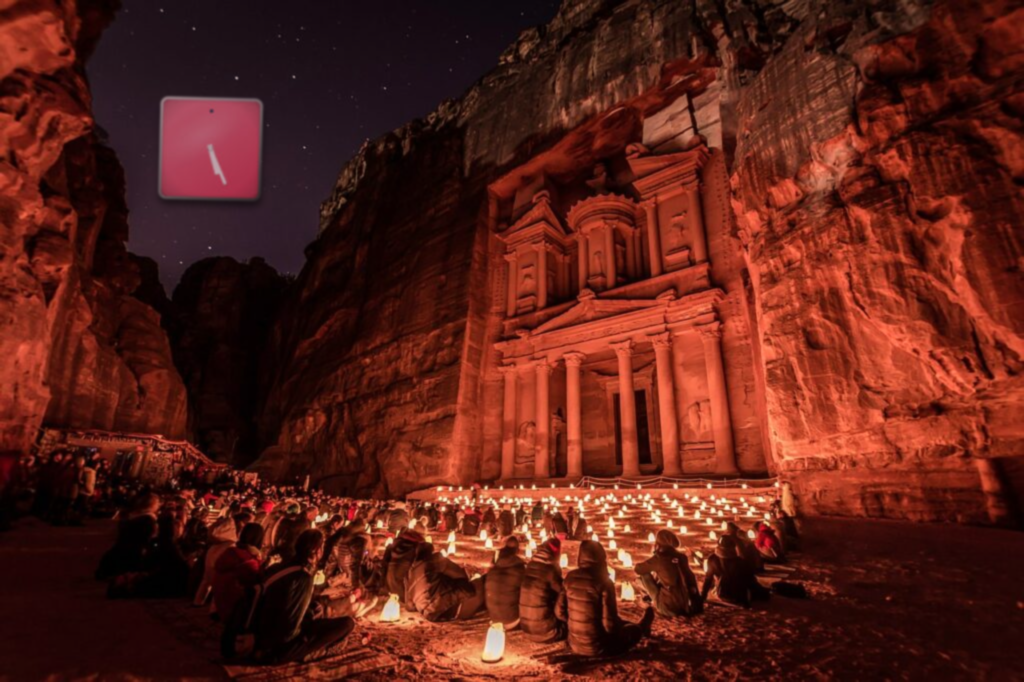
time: 5.26
